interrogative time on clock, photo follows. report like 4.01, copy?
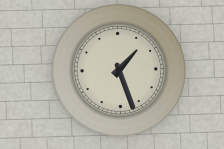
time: 1.27
